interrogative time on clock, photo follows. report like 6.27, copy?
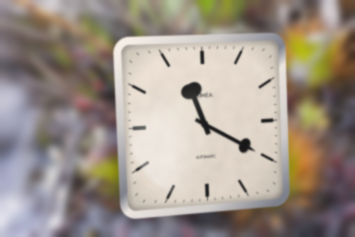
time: 11.20
